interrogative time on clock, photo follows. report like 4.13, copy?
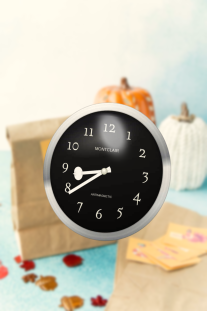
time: 8.39
